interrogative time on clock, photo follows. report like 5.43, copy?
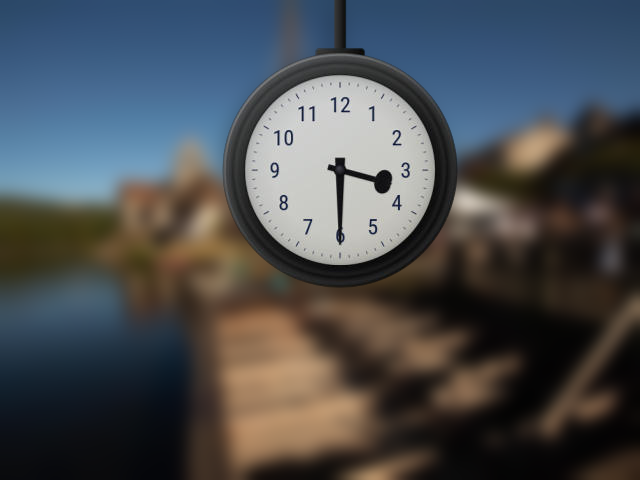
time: 3.30
